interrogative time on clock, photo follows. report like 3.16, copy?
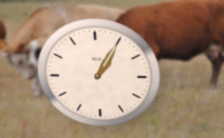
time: 1.05
